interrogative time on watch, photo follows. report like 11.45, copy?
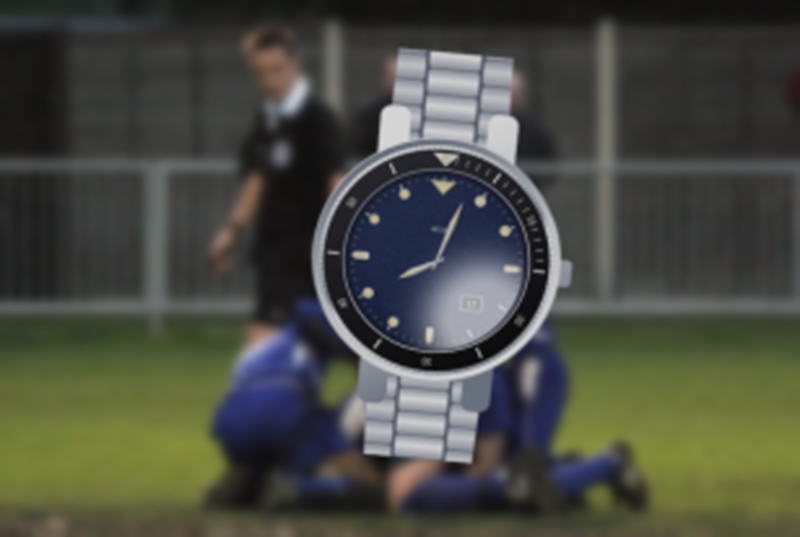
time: 8.03
